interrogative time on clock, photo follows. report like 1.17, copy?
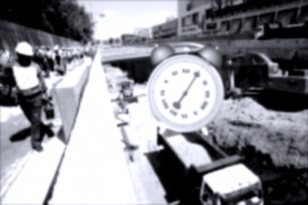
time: 7.05
